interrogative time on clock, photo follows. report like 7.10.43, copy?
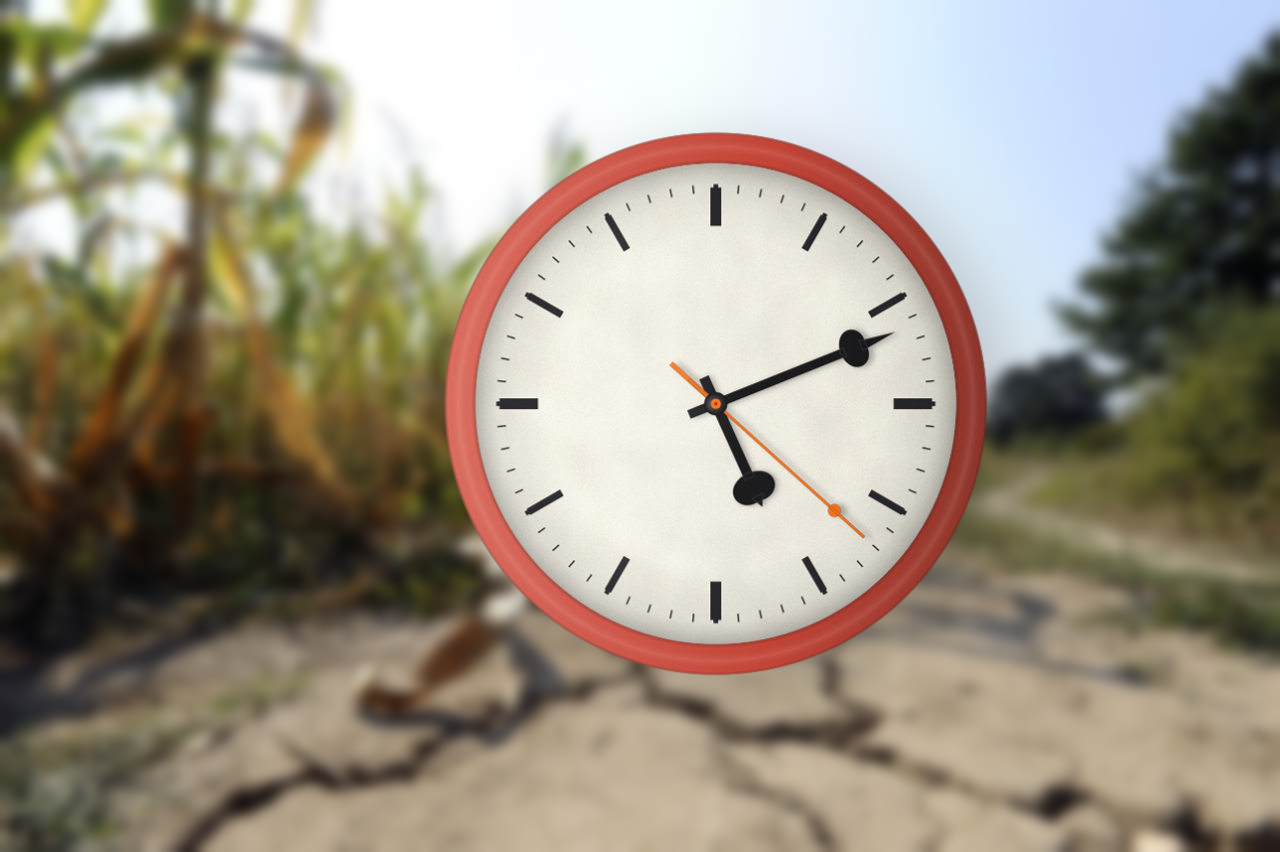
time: 5.11.22
